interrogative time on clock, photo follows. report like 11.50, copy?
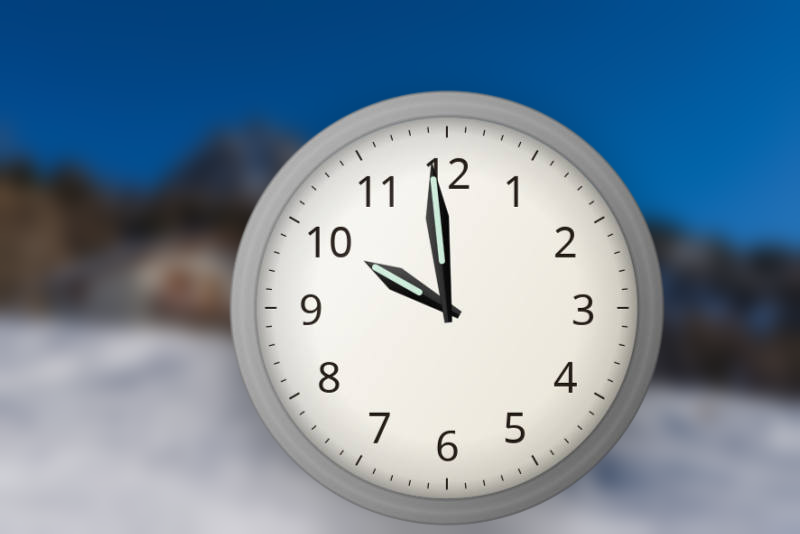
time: 9.59
